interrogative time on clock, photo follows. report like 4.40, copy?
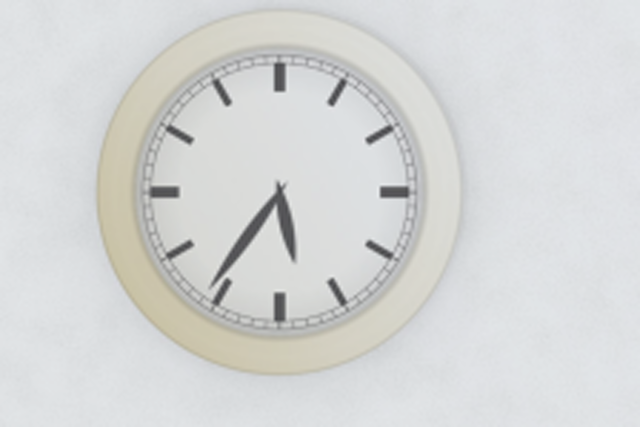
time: 5.36
